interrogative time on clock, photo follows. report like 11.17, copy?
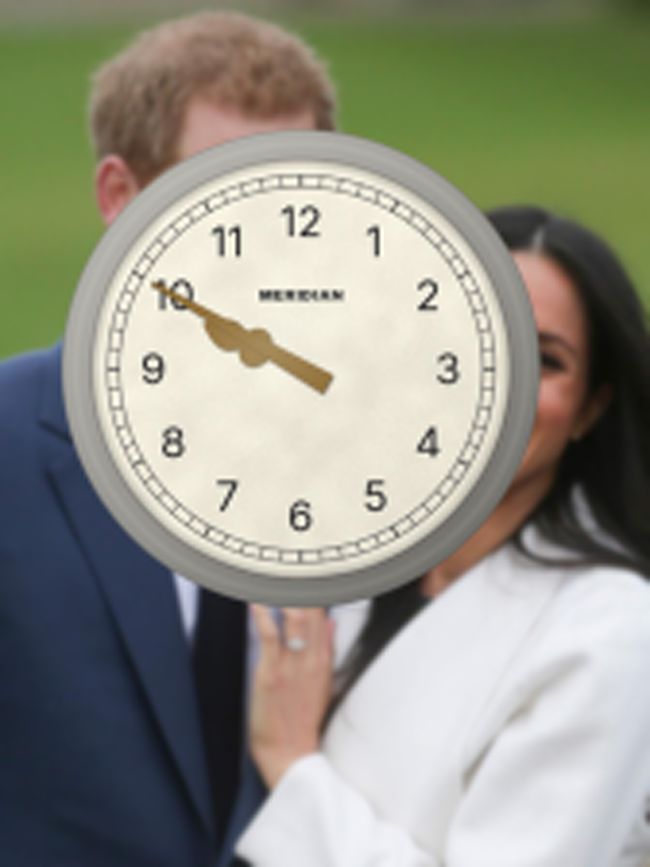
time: 9.50
